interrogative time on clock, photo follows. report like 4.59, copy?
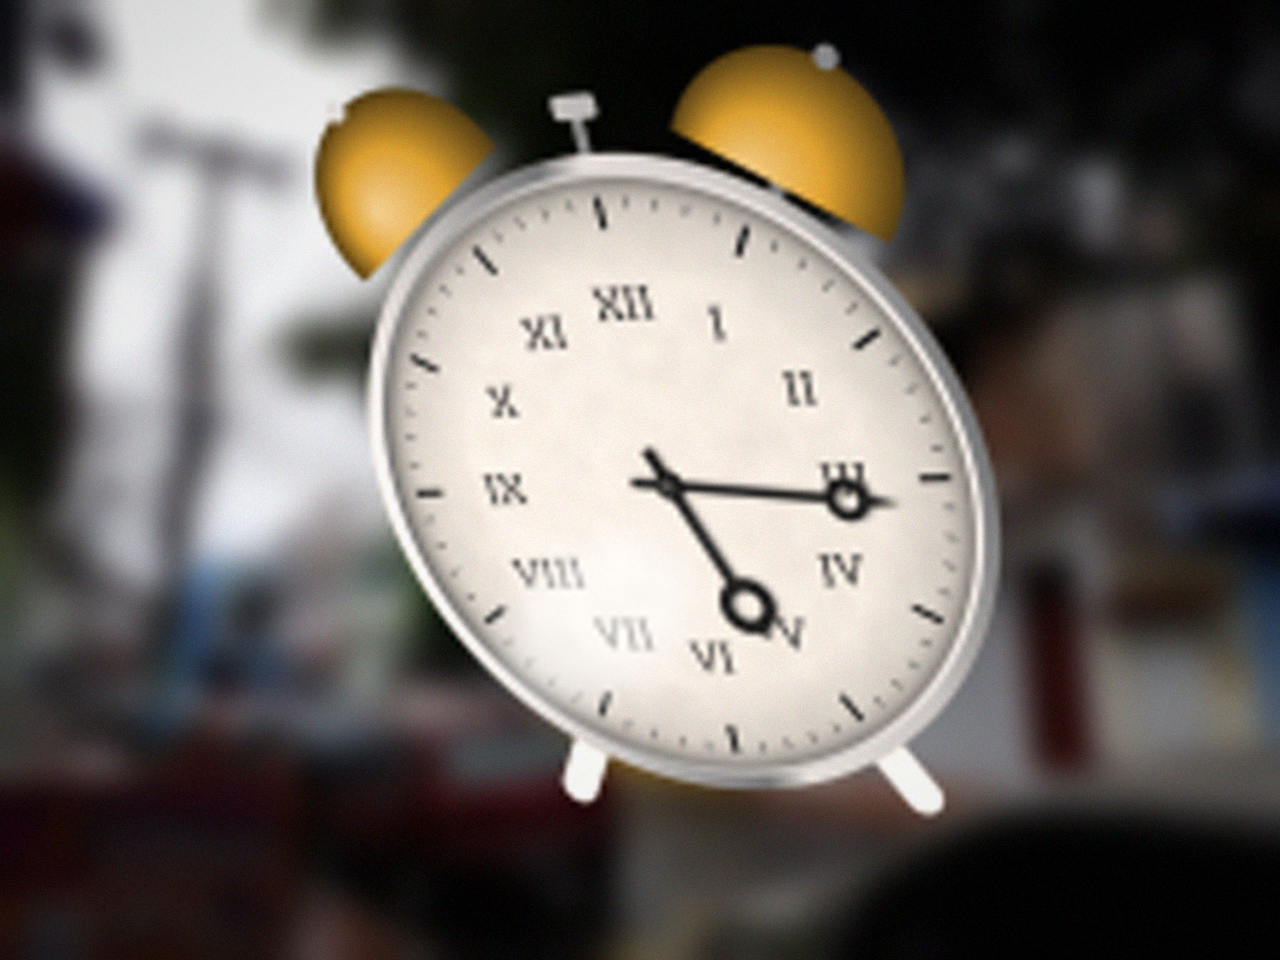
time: 5.16
